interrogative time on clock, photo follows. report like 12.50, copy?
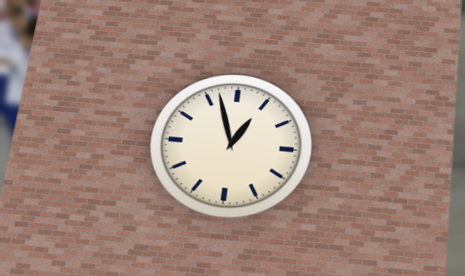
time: 12.57
